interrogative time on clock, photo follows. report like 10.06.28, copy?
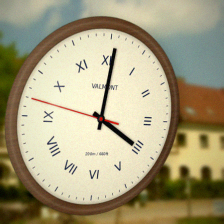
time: 4.00.47
